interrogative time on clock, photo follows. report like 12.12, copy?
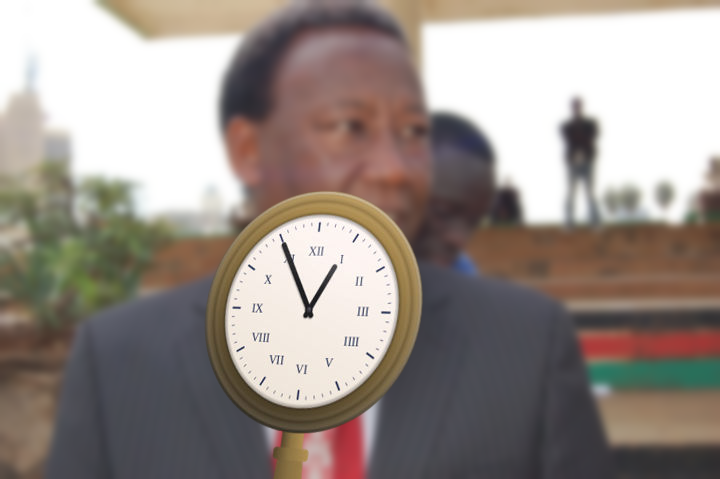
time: 12.55
